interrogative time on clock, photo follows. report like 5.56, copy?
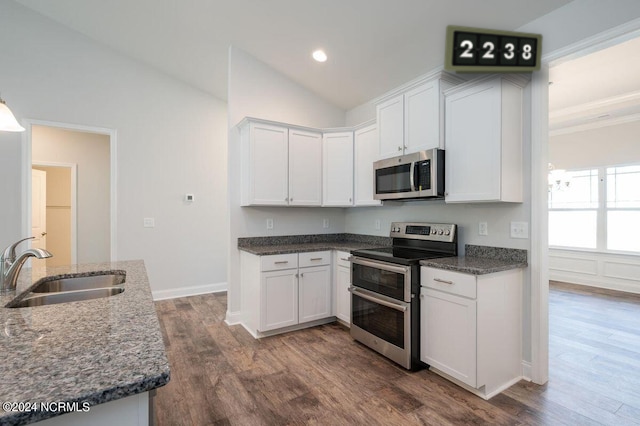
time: 22.38
